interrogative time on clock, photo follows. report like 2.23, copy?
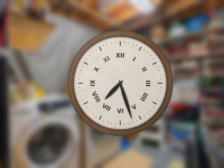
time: 7.27
